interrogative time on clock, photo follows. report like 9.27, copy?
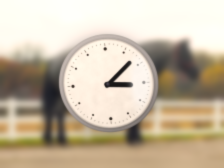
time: 3.08
